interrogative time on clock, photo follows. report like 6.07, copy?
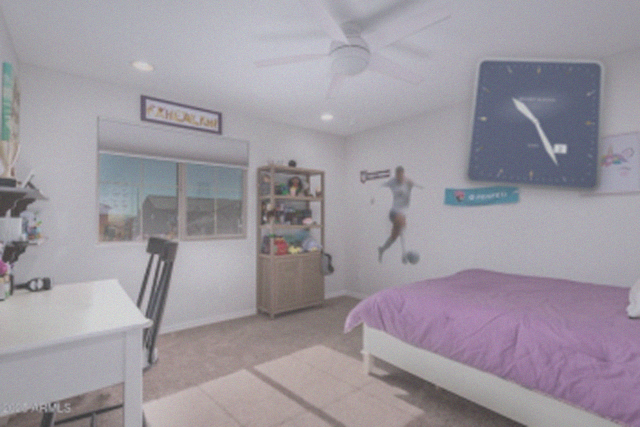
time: 10.25
